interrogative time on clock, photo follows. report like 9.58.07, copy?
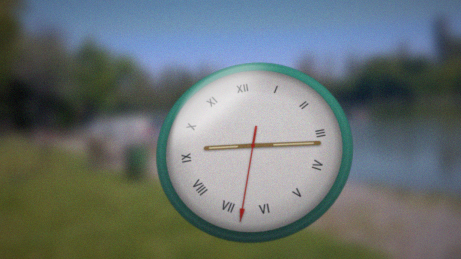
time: 9.16.33
